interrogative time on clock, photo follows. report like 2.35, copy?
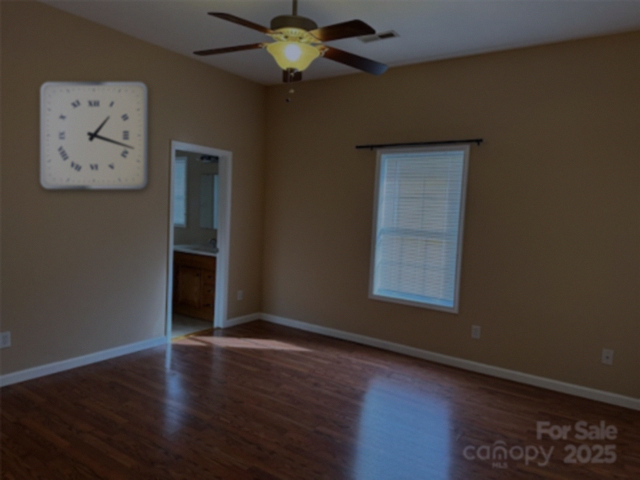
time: 1.18
